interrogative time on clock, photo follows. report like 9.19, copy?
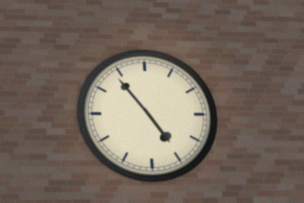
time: 4.54
